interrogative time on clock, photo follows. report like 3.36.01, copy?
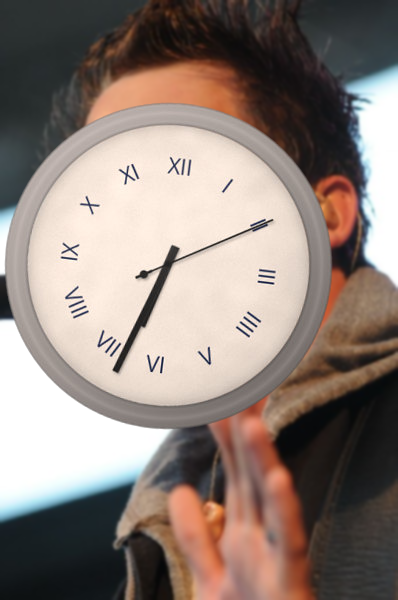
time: 6.33.10
